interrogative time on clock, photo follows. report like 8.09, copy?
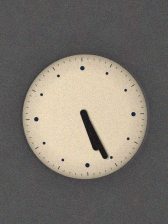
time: 5.26
